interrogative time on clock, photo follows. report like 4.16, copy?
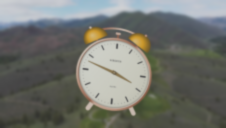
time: 3.48
